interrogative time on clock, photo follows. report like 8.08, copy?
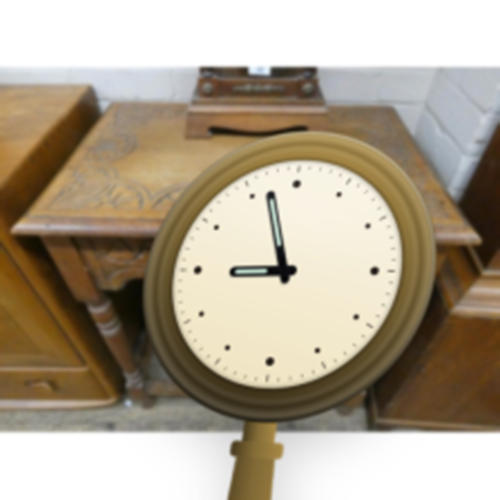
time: 8.57
